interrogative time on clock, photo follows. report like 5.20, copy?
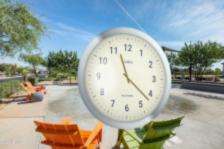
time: 11.22
